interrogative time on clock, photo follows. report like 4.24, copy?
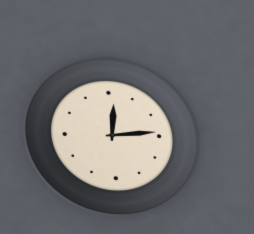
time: 12.14
